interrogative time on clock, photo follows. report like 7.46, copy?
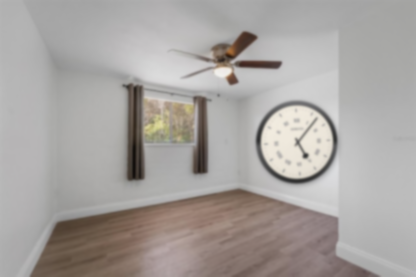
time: 5.07
